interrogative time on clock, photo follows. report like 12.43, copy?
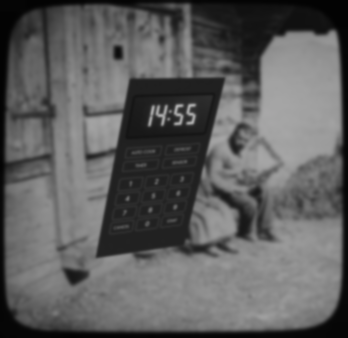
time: 14.55
